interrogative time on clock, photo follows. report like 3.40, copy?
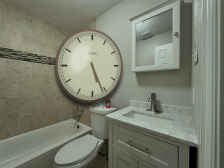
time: 5.26
